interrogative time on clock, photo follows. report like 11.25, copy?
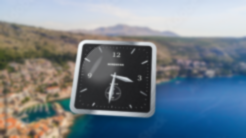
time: 3.31
